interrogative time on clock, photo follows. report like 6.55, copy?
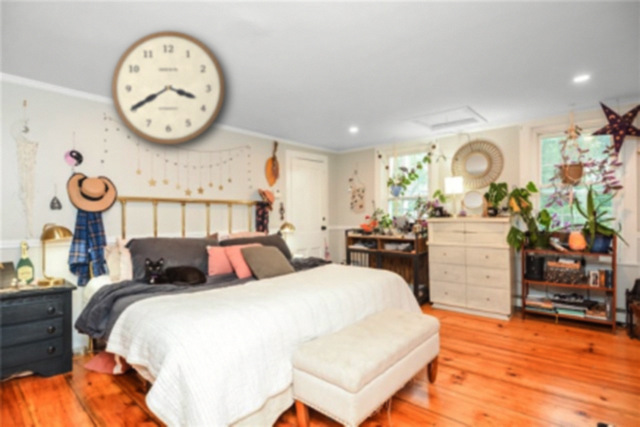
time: 3.40
